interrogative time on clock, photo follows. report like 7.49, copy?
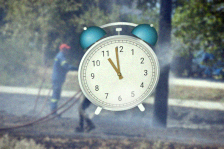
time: 10.59
